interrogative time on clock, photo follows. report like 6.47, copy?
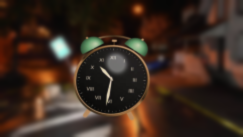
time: 10.31
